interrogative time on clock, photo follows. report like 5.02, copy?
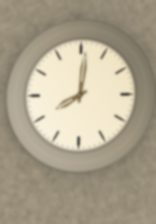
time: 8.01
